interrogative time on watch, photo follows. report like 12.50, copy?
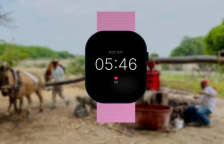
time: 5.46
